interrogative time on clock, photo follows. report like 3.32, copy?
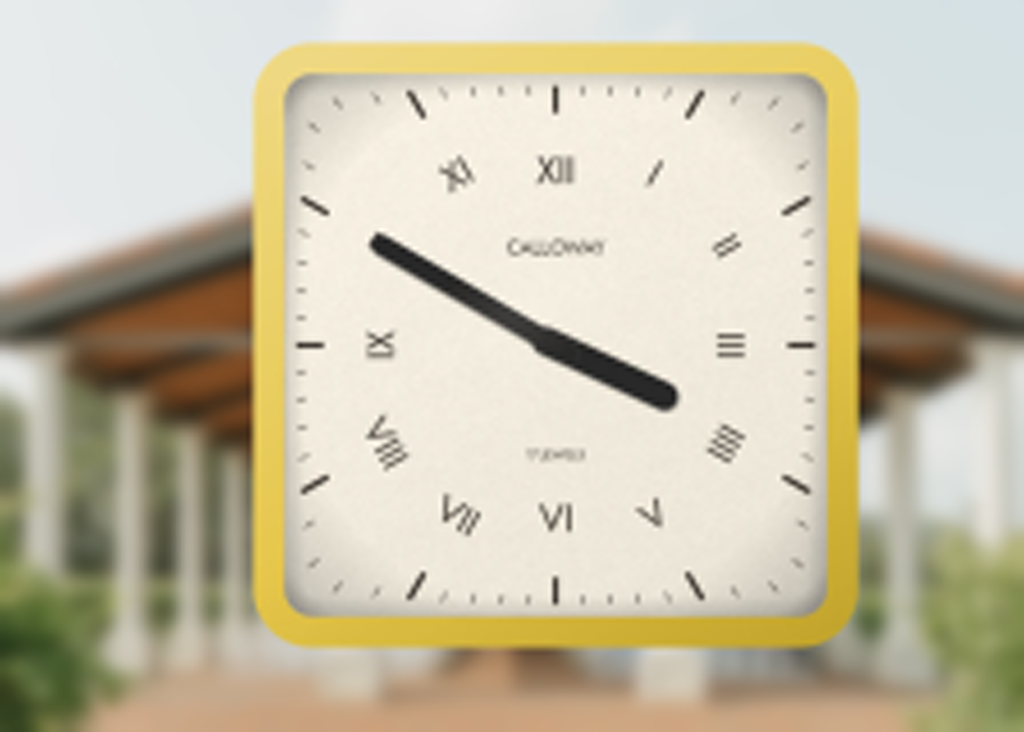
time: 3.50
